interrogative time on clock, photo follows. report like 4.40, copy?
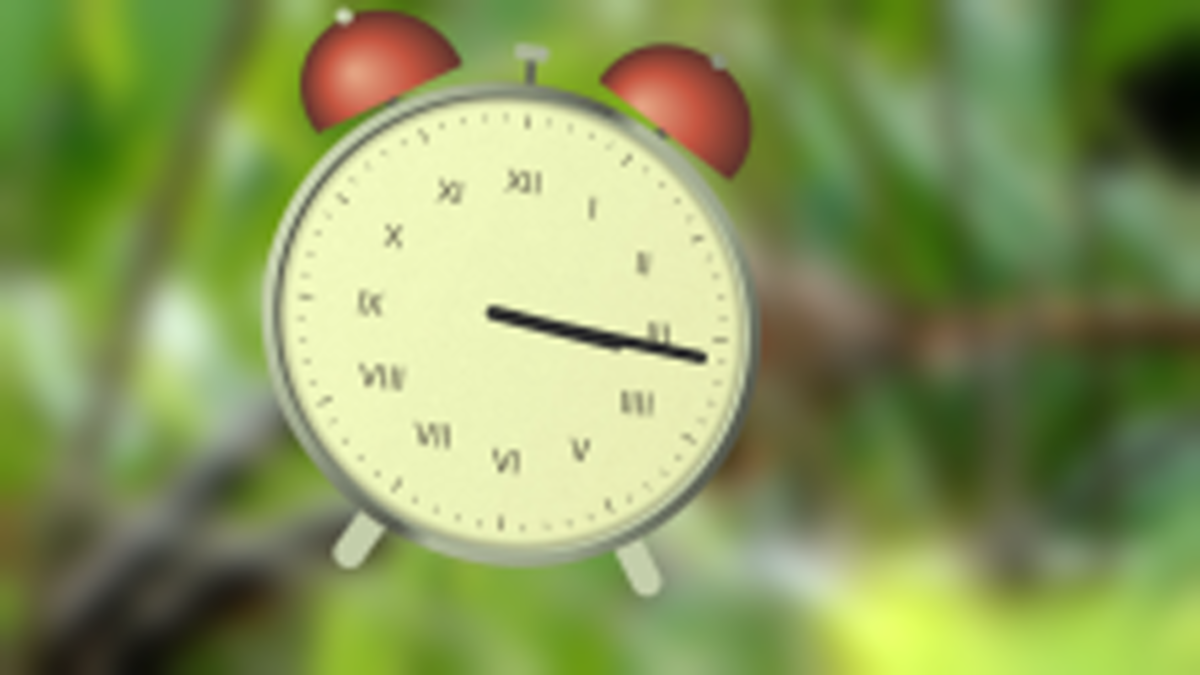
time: 3.16
